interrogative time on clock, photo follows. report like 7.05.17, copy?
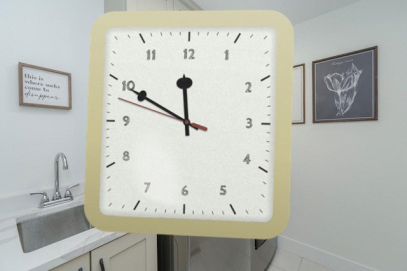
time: 11.49.48
